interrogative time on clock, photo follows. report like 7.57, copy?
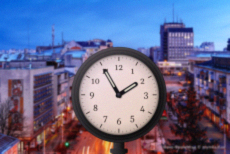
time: 1.55
